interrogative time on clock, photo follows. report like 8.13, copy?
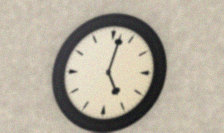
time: 5.02
